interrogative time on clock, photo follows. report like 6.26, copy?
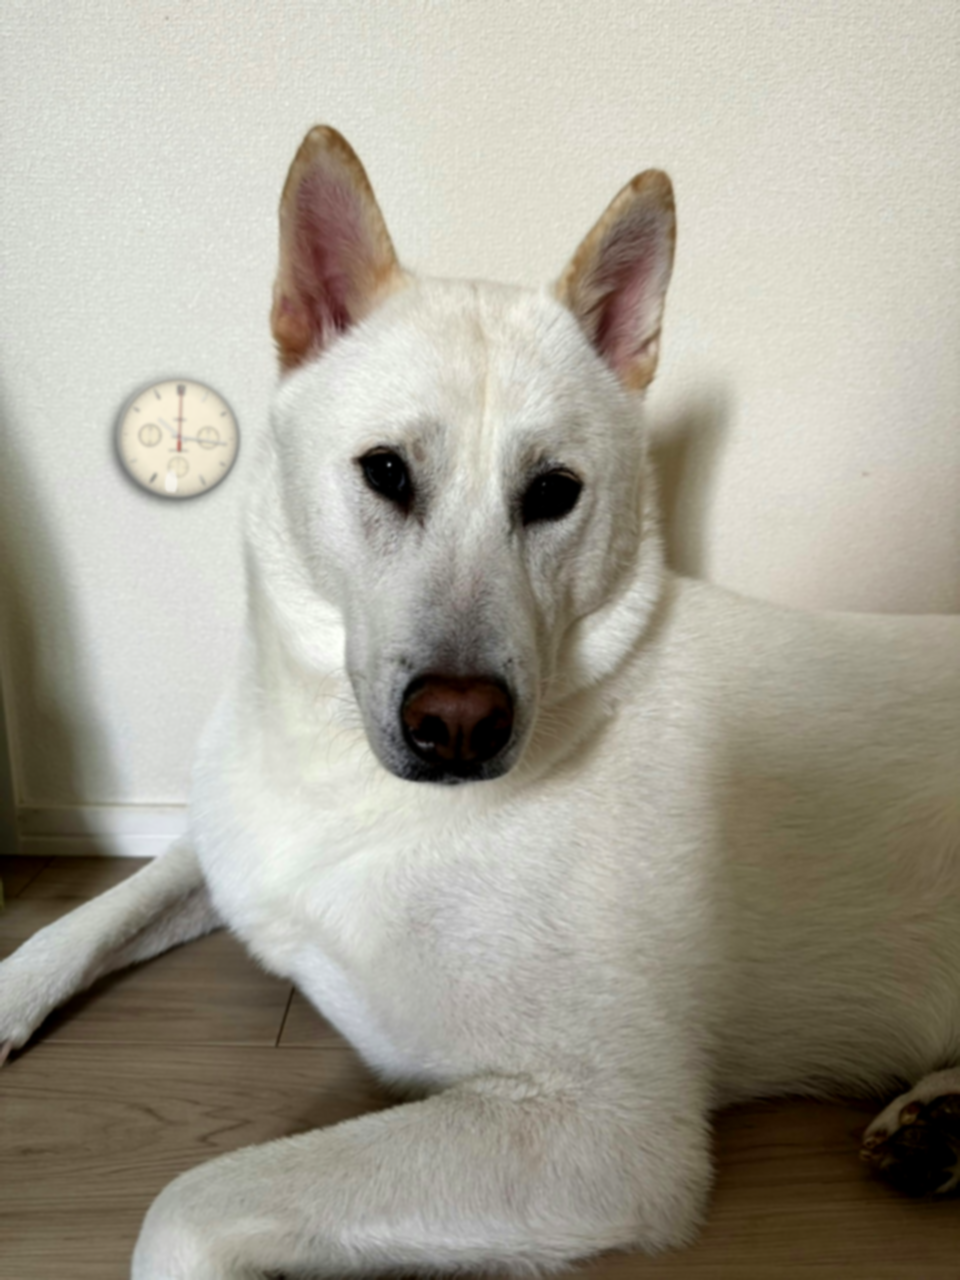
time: 10.16
